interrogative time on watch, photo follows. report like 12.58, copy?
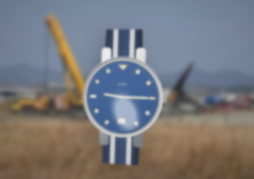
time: 9.15
